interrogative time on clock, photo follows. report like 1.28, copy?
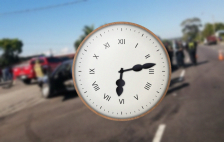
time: 6.13
